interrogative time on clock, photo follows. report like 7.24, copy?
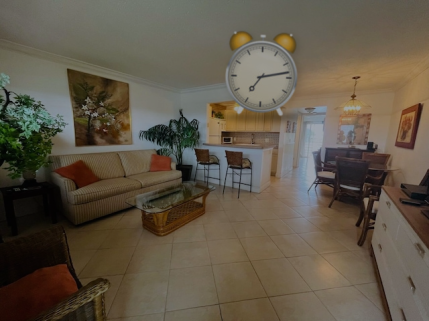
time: 7.13
